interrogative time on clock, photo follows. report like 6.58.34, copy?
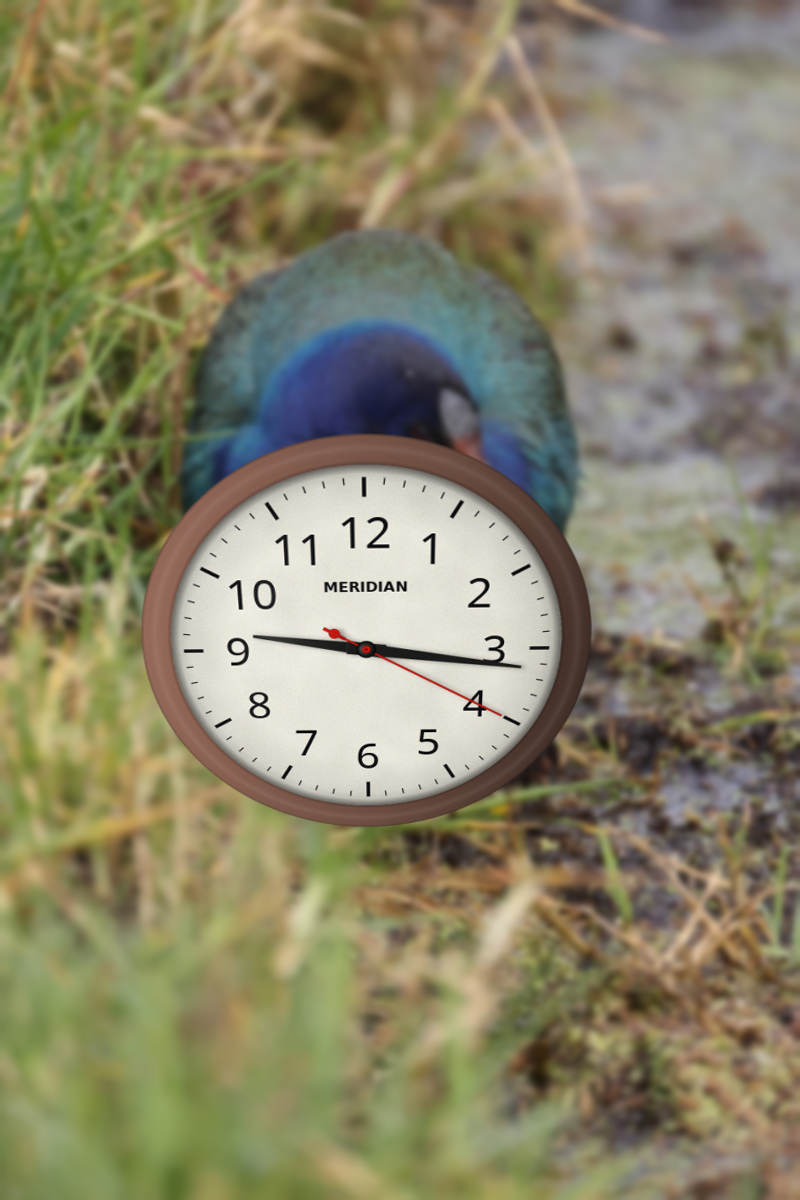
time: 9.16.20
